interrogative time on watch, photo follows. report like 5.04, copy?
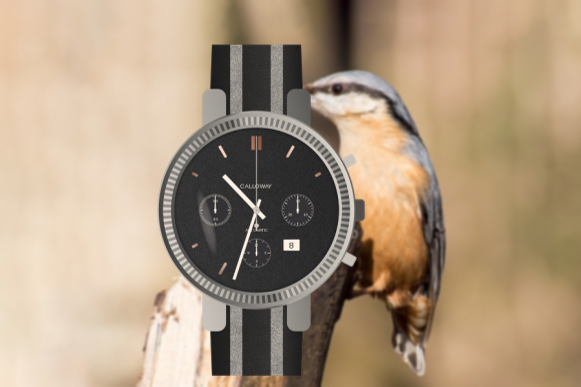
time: 10.33
